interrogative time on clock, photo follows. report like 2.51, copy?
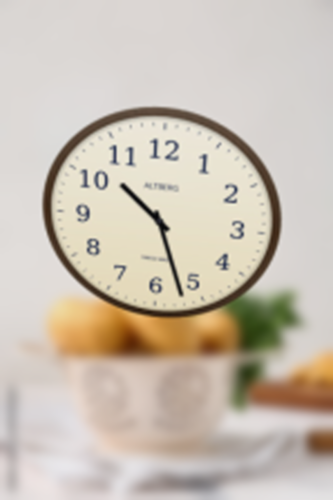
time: 10.27
